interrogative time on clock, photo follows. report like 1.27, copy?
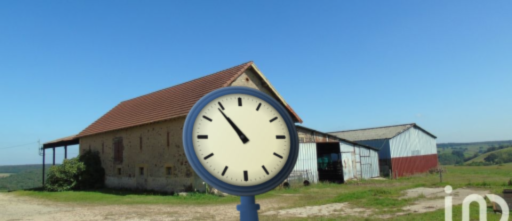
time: 10.54
